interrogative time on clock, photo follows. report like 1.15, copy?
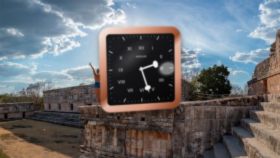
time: 2.27
